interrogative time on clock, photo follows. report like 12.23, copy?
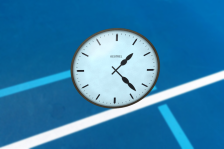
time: 1.23
